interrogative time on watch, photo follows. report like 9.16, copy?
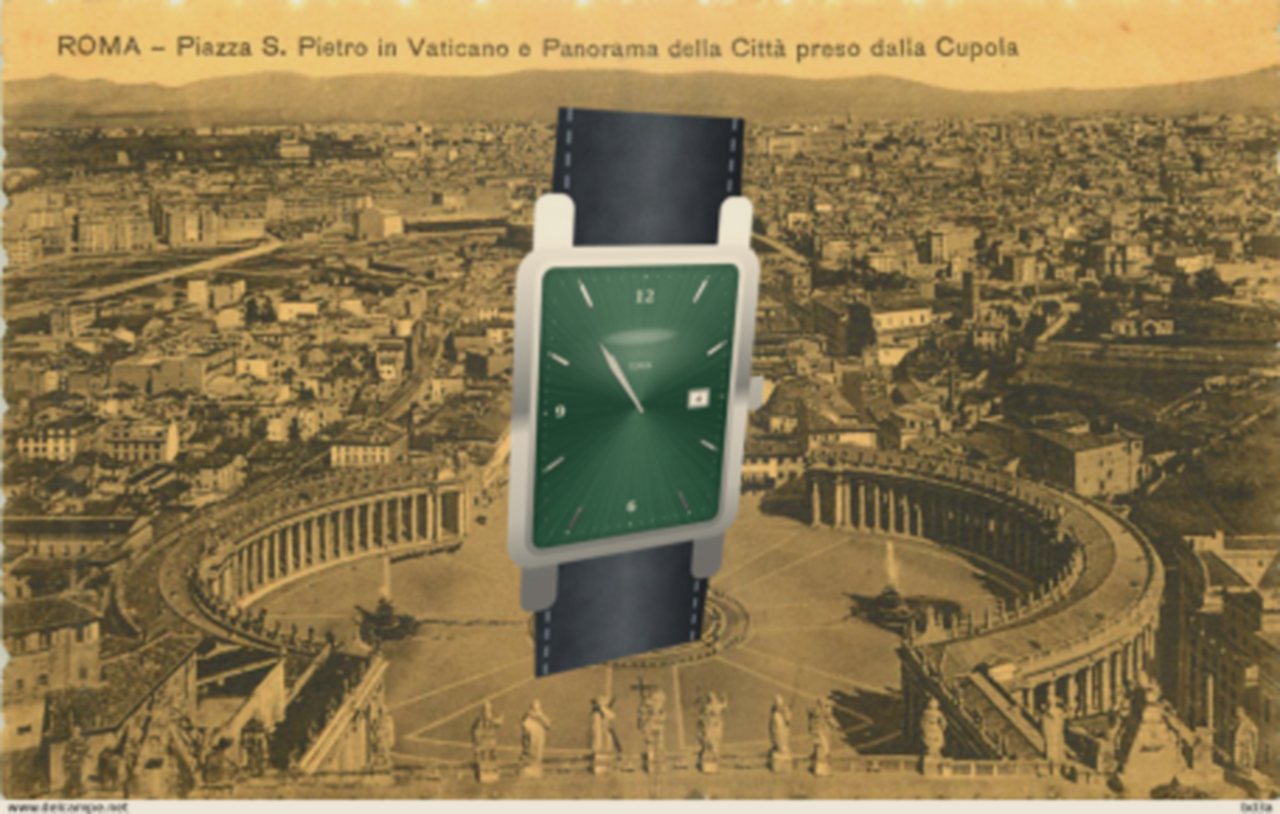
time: 10.54
